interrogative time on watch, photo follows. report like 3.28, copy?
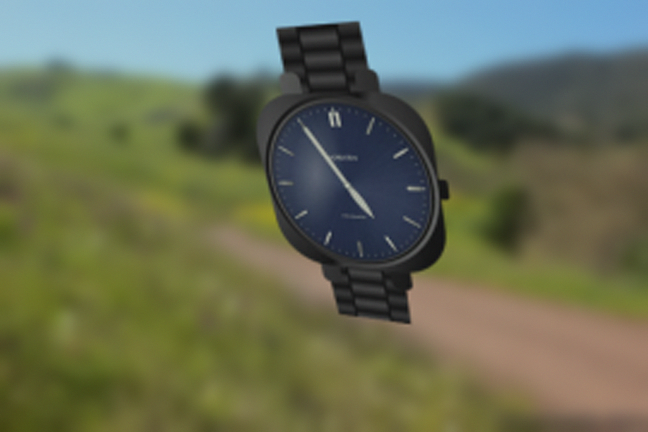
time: 4.55
